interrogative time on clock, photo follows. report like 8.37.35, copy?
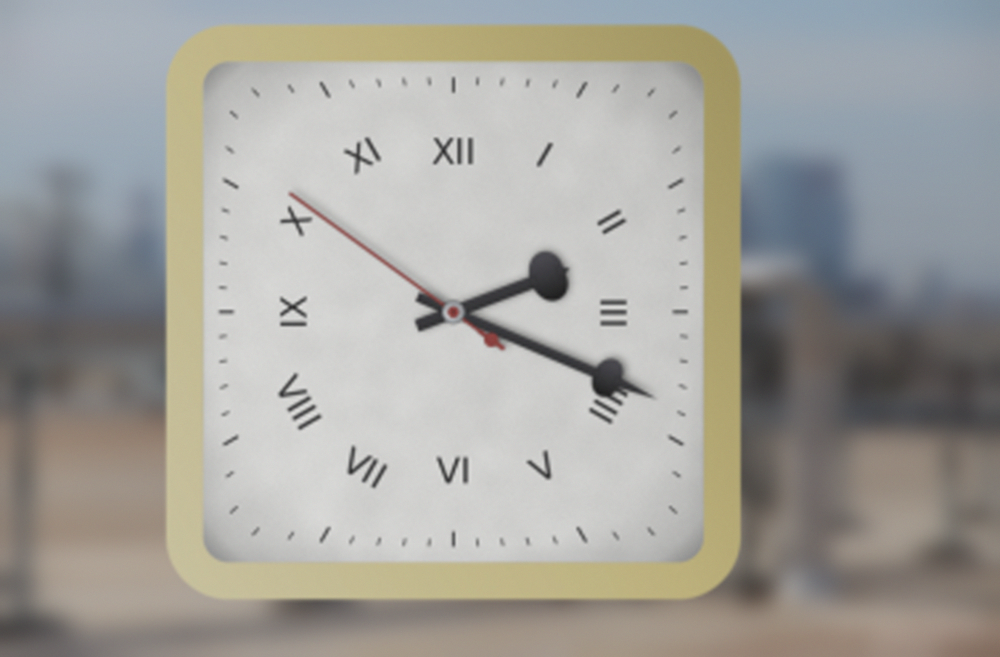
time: 2.18.51
